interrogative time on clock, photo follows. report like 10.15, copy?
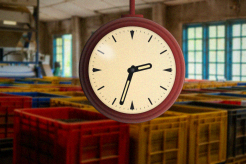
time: 2.33
